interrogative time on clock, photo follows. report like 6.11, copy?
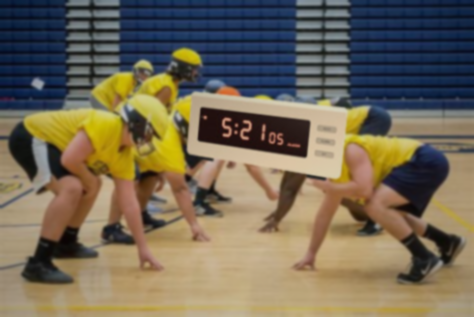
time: 5.21
